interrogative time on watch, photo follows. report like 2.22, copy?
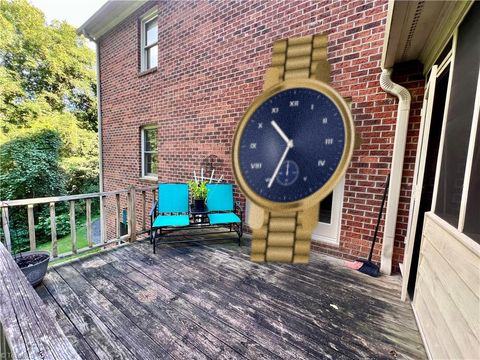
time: 10.34
